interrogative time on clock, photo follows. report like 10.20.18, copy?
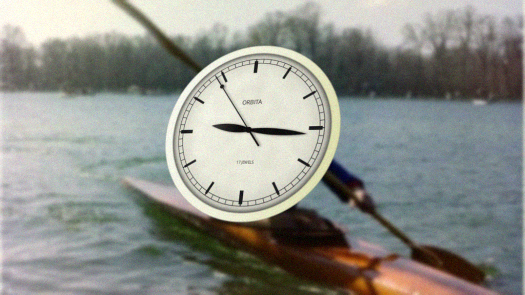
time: 9.15.54
